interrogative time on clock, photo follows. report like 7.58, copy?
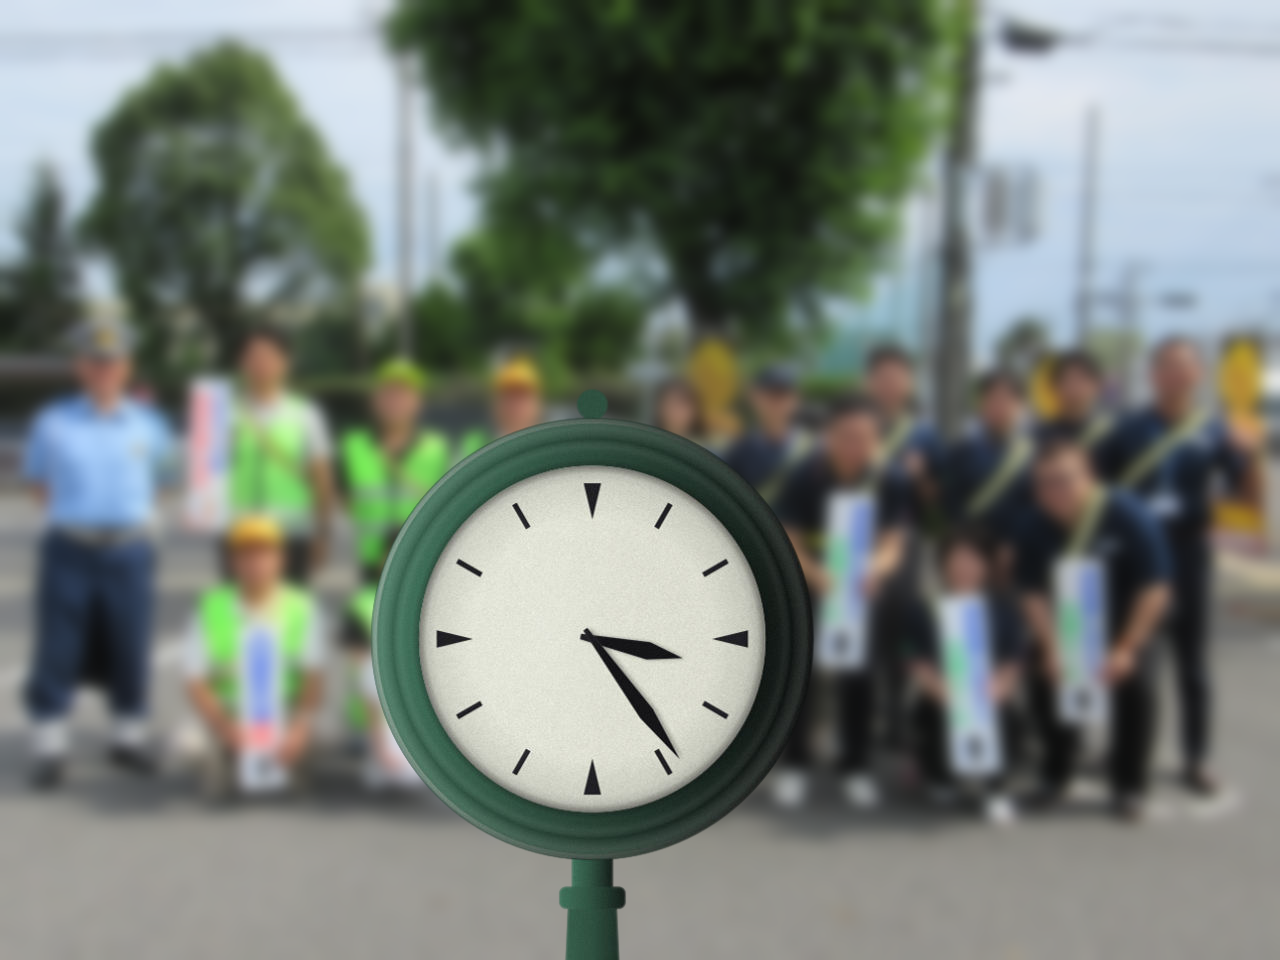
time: 3.24
